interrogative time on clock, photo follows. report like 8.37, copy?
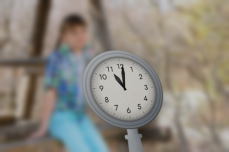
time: 11.01
